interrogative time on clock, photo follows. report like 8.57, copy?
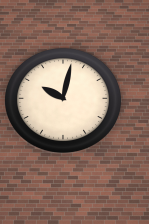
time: 10.02
